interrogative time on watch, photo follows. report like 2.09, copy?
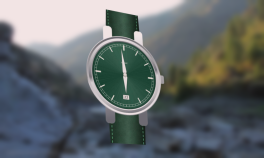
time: 5.59
